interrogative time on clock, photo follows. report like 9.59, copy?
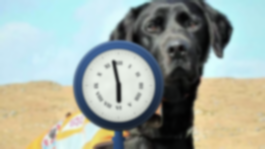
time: 5.58
